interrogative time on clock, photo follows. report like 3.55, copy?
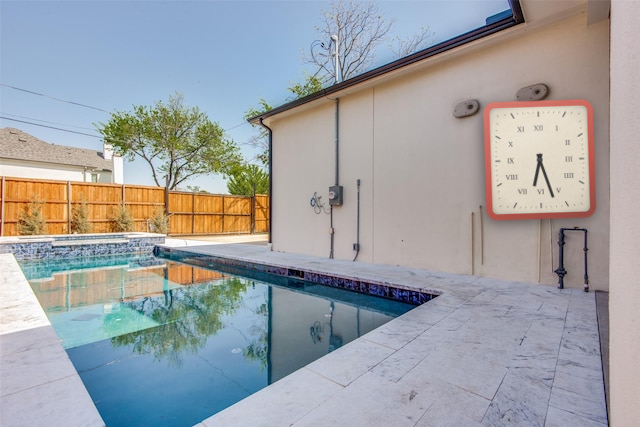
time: 6.27
